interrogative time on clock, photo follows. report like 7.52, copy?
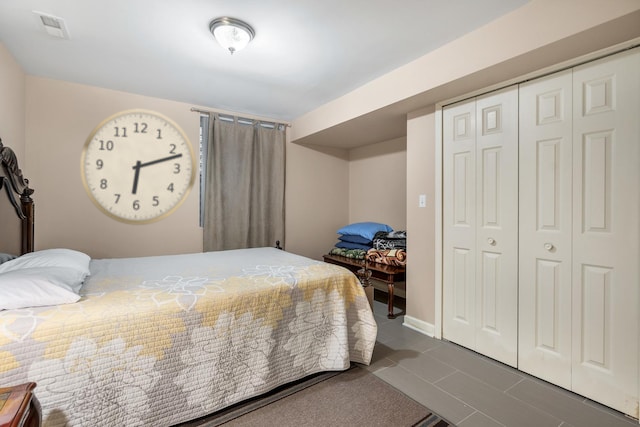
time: 6.12
